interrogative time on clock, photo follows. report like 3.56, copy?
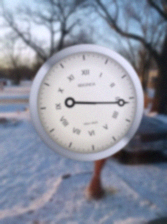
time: 9.16
